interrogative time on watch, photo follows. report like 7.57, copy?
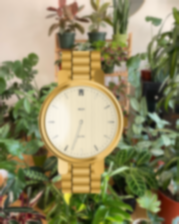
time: 6.33
